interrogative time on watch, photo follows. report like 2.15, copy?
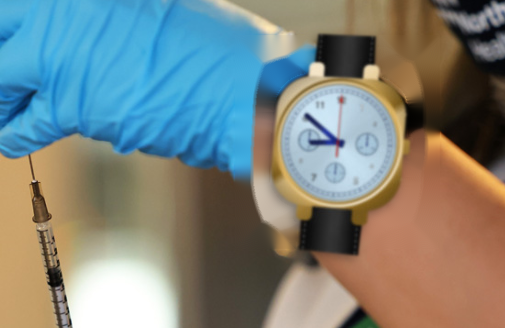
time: 8.51
